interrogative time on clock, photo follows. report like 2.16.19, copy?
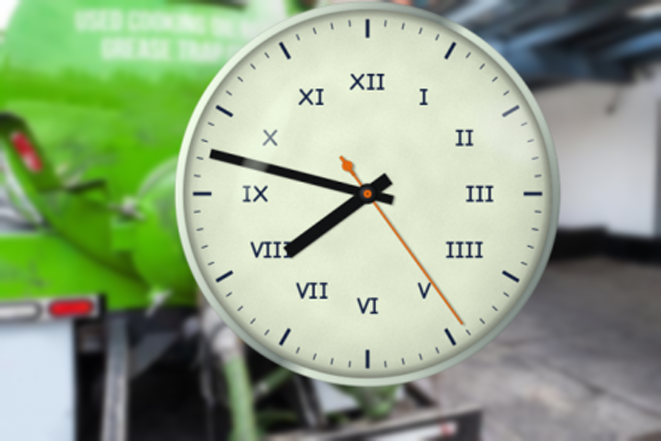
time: 7.47.24
